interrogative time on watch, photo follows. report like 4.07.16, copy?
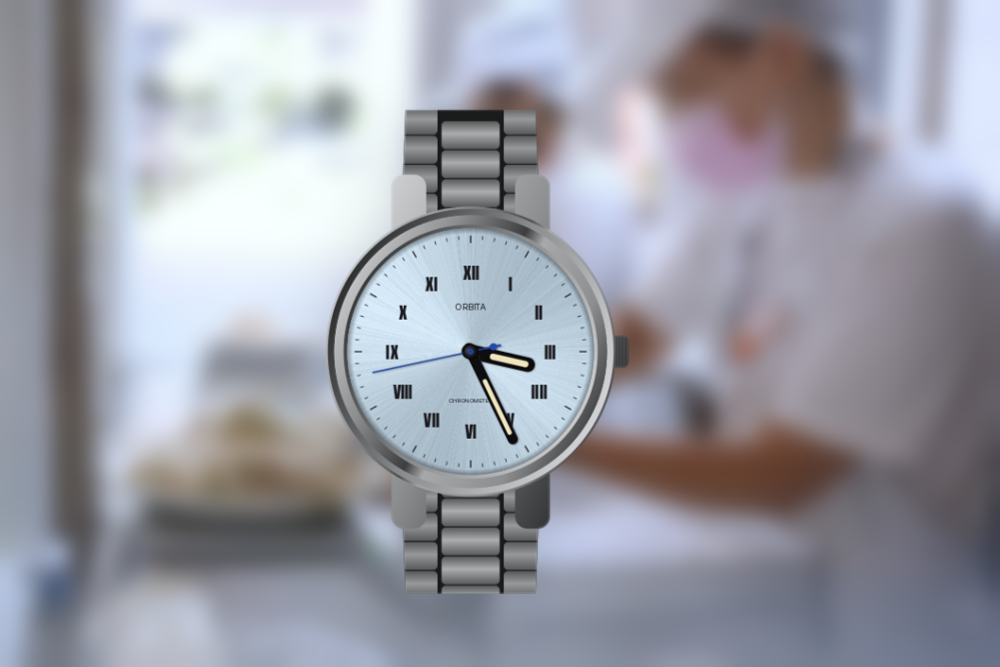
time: 3.25.43
